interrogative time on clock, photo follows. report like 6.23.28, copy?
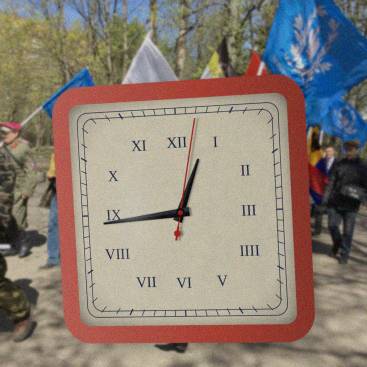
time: 12.44.02
